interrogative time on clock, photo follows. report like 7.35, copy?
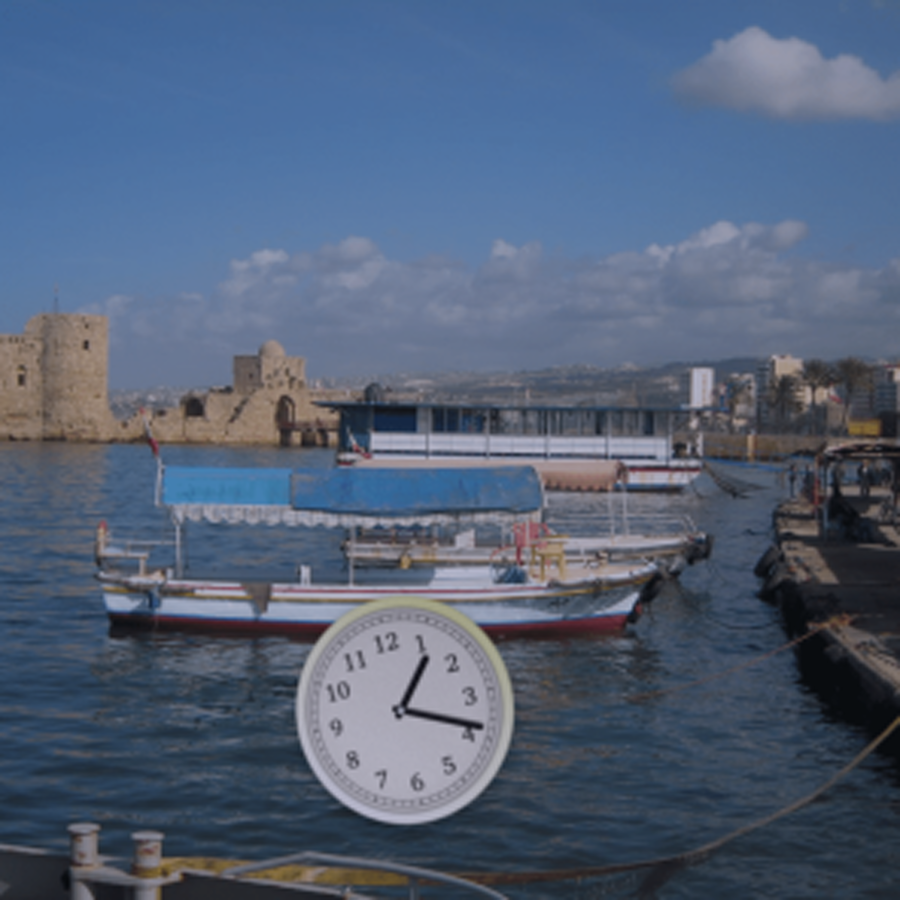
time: 1.19
